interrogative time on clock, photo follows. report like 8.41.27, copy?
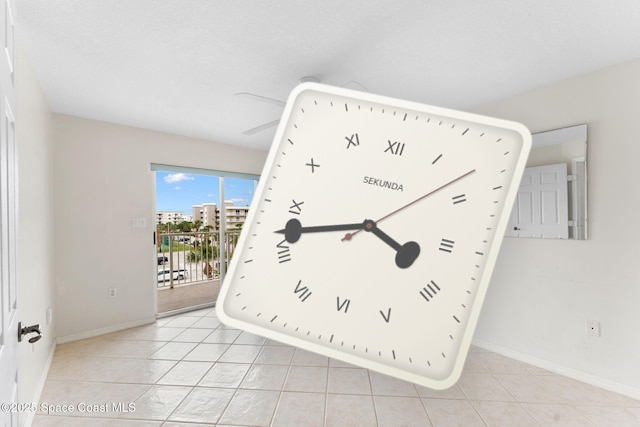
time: 3.42.08
